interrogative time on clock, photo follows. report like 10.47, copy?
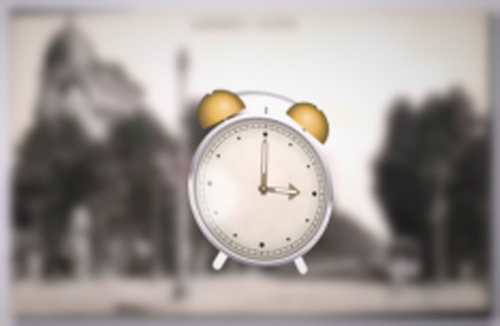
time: 3.00
